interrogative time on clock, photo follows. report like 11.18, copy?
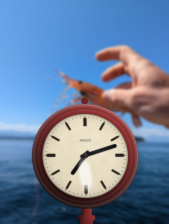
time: 7.12
